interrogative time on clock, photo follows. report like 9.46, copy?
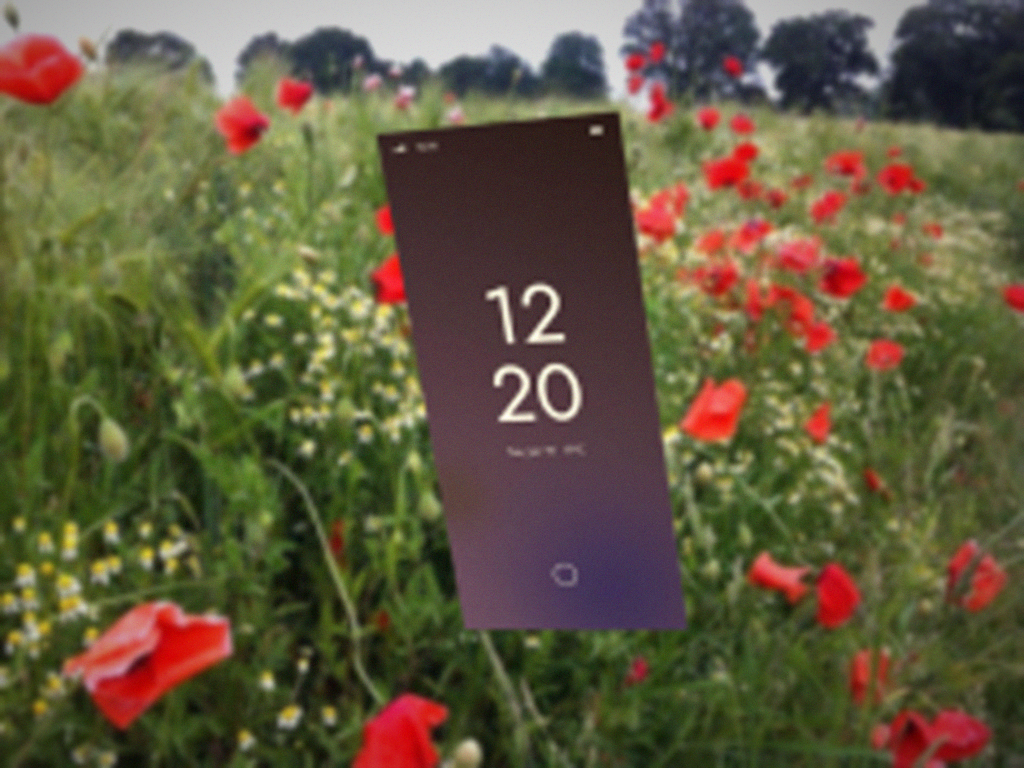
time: 12.20
